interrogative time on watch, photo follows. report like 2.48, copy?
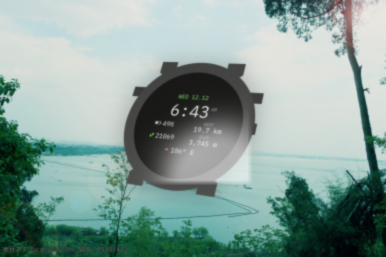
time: 6.43
